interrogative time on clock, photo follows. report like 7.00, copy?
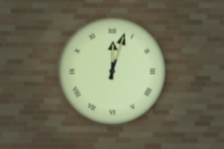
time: 12.03
